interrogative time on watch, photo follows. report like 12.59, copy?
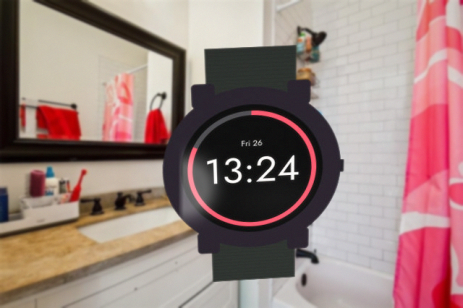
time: 13.24
